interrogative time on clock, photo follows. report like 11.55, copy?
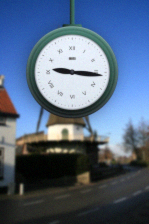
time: 9.16
